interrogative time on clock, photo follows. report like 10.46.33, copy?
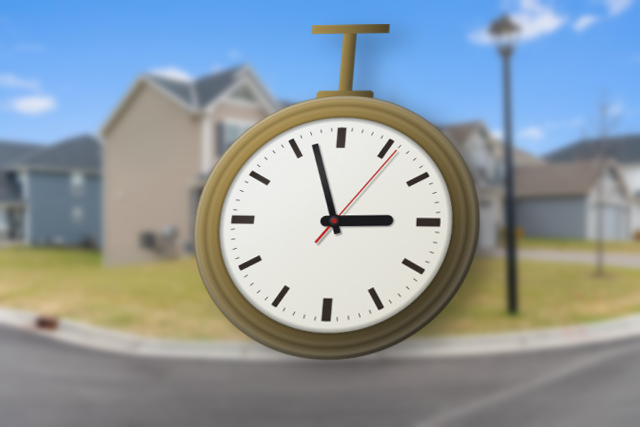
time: 2.57.06
